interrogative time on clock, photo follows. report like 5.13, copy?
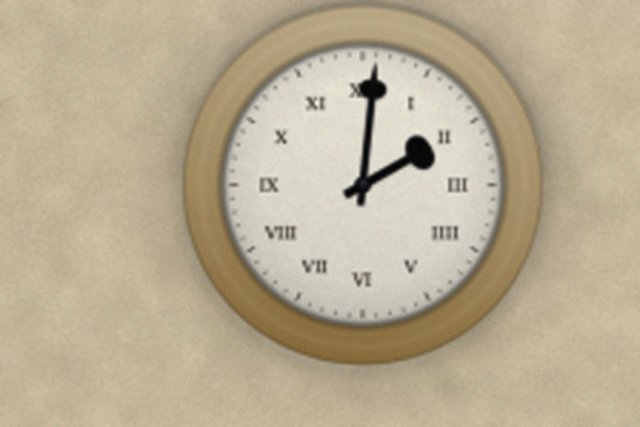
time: 2.01
